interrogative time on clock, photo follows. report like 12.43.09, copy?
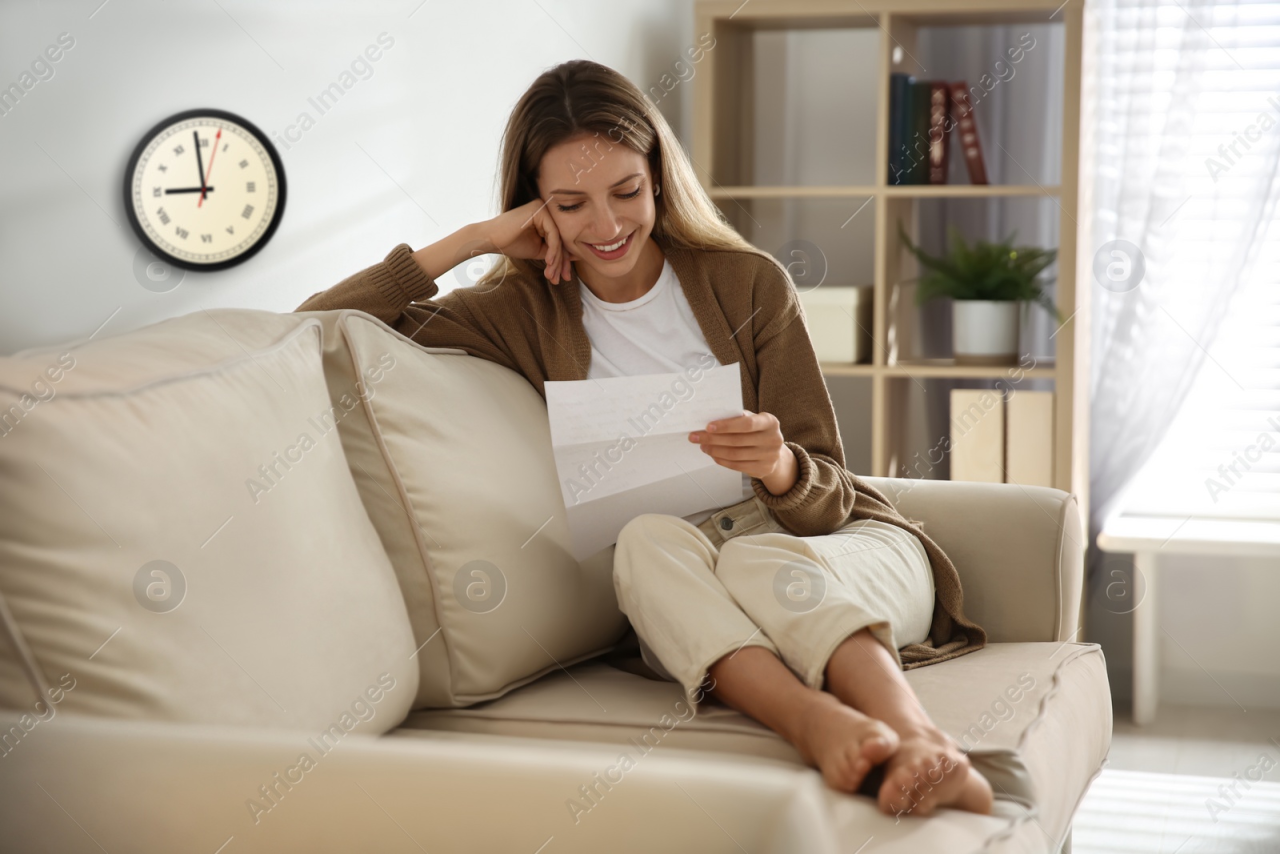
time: 8.59.03
